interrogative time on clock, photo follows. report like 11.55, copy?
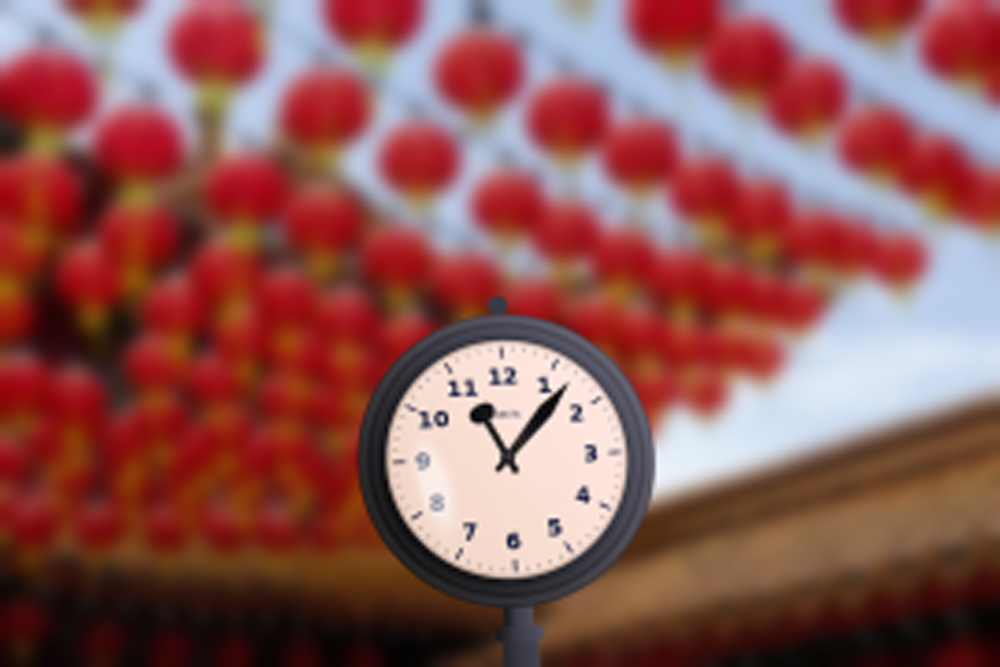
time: 11.07
